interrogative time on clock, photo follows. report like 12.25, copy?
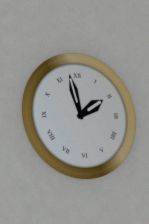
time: 1.58
